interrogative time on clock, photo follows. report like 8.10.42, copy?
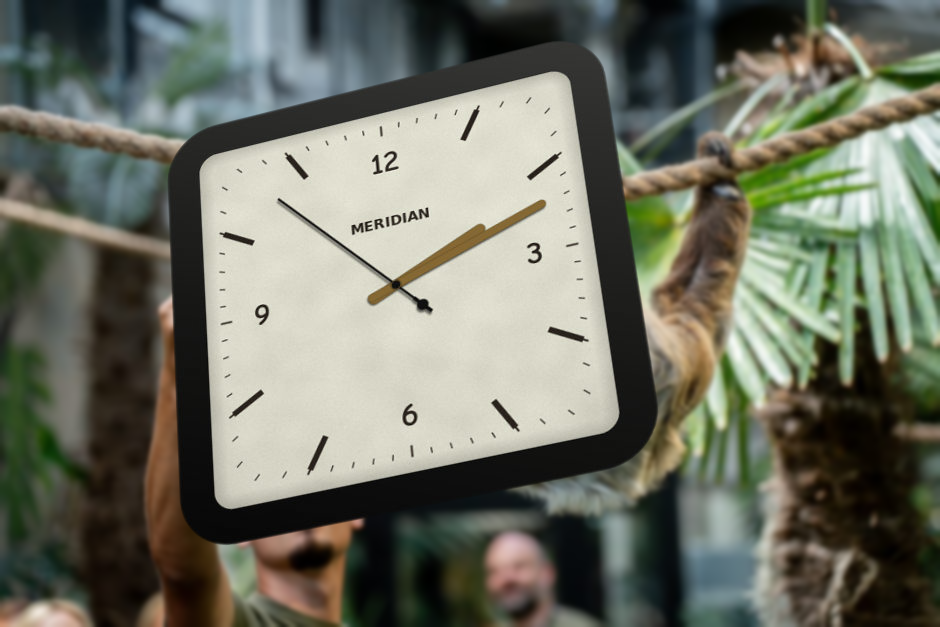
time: 2.11.53
